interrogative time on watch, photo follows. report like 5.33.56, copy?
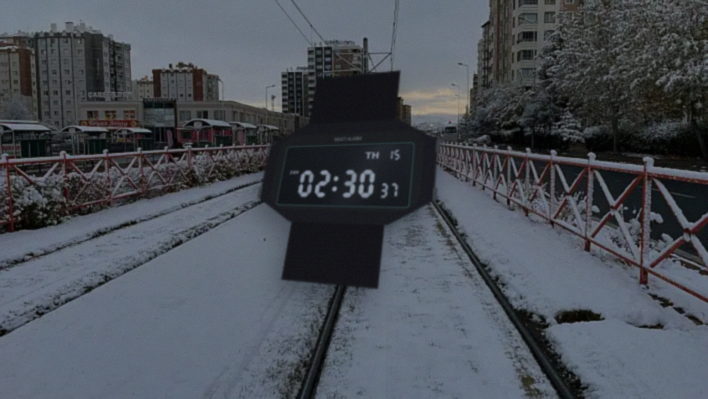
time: 2.30.37
